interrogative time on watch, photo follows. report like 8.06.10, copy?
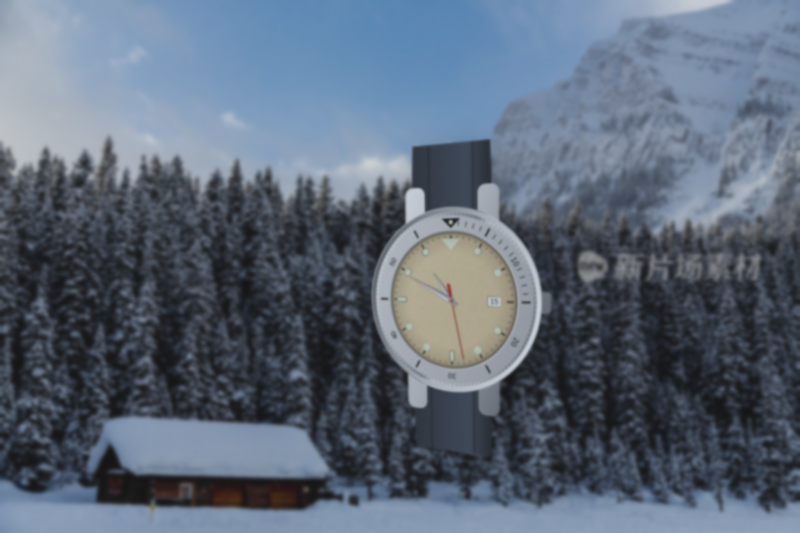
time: 10.49.28
